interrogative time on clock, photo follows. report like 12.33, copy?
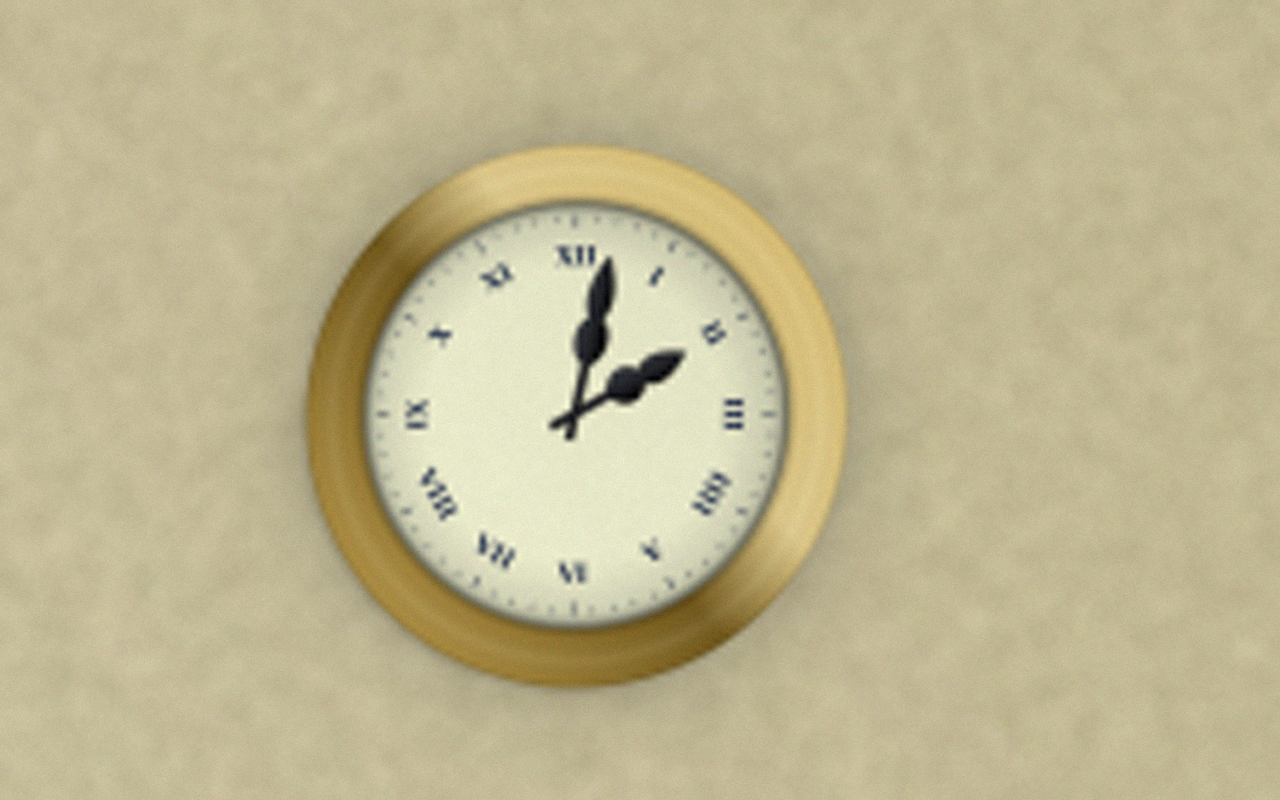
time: 2.02
